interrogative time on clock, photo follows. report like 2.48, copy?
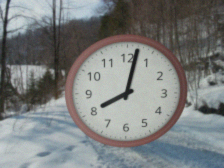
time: 8.02
